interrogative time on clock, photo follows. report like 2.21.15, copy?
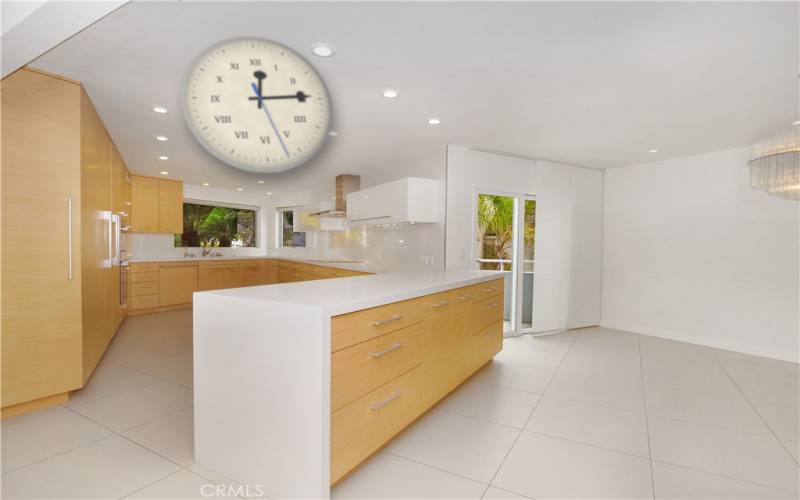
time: 12.14.27
